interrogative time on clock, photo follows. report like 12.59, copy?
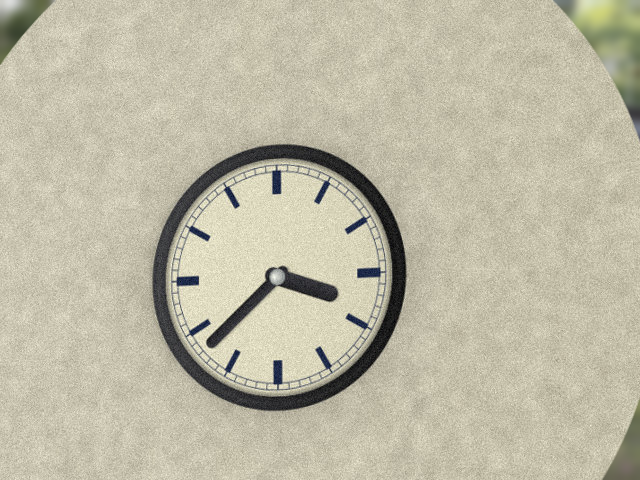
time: 3.38
